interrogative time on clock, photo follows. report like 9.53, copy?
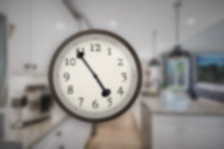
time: 4.54
